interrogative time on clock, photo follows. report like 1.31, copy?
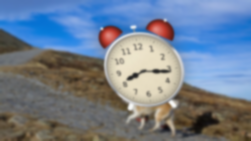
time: 8.16
